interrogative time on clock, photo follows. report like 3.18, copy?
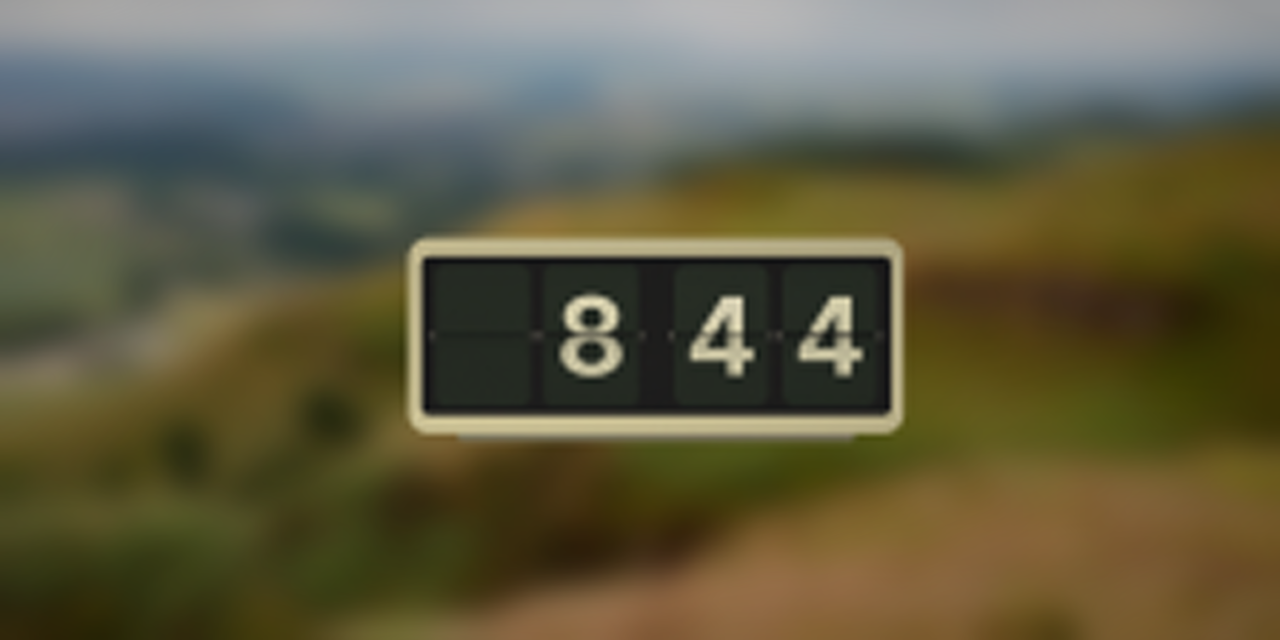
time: 8.44
